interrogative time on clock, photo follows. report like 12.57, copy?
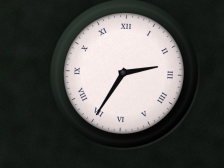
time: 2.35
